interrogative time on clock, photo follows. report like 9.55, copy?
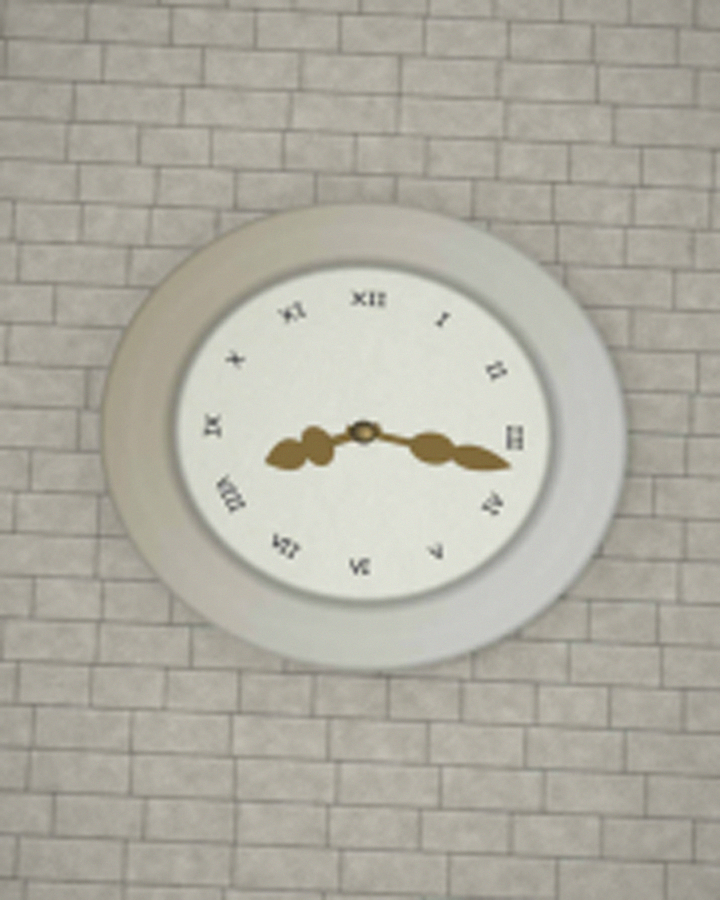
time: 8.17
